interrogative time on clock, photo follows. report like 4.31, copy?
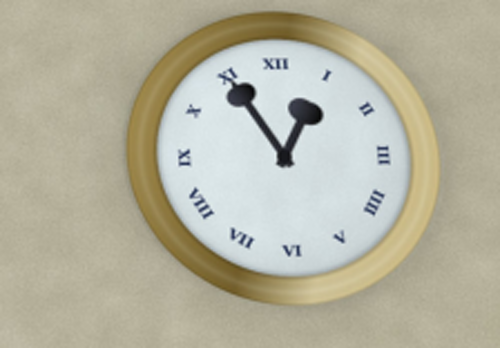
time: 12.55
